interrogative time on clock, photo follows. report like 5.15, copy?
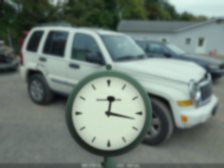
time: 12.17
